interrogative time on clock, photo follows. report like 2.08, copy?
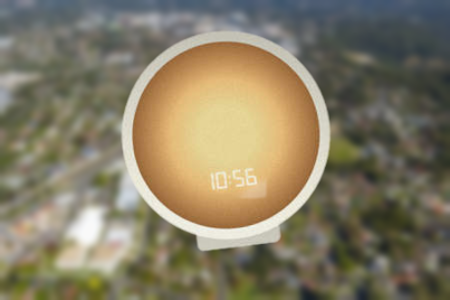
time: 10.56
